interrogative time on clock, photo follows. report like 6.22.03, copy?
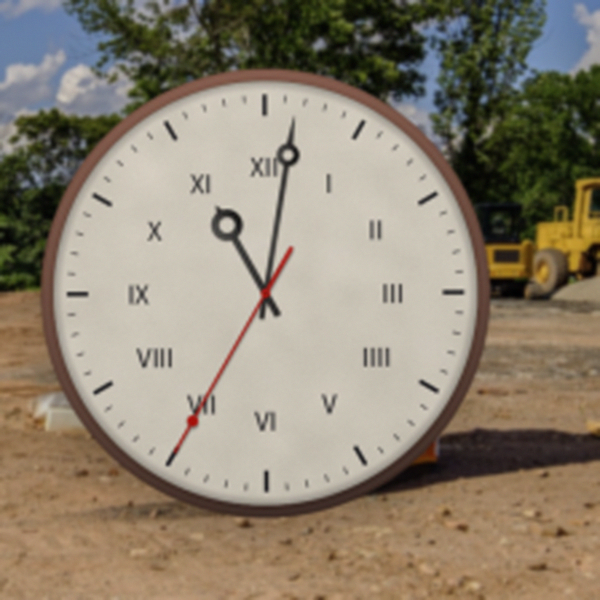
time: 11.01.35
